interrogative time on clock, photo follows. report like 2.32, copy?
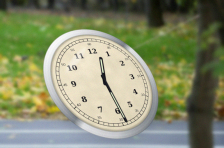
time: 12.29
